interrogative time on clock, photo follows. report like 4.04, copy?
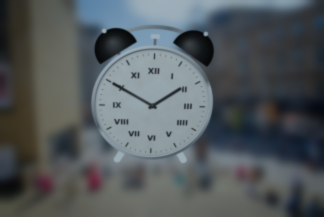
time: 1.50
